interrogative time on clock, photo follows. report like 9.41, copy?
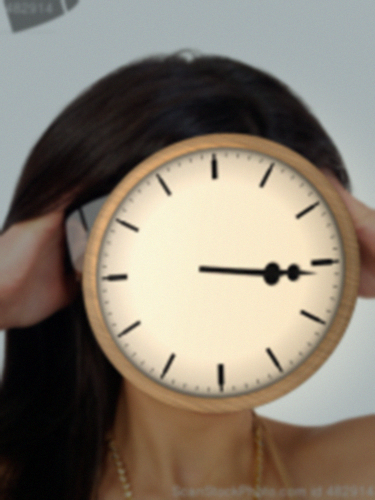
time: 3.16
